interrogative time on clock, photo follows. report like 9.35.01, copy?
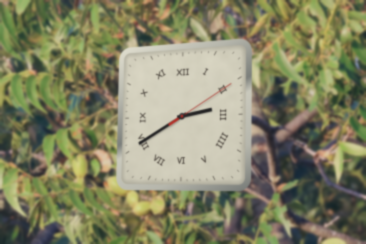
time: 2.40.10
